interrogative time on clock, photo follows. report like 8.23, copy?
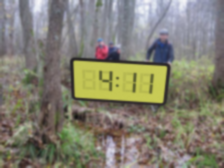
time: 4.11
